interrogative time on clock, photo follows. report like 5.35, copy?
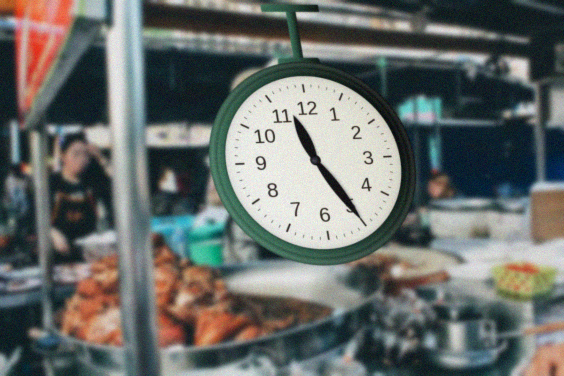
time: 11.25
